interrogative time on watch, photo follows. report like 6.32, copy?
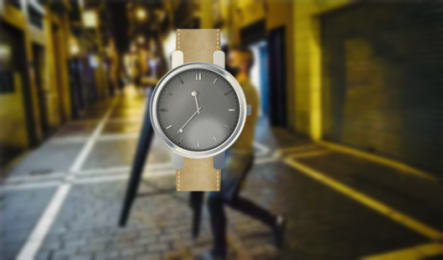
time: 11.37
